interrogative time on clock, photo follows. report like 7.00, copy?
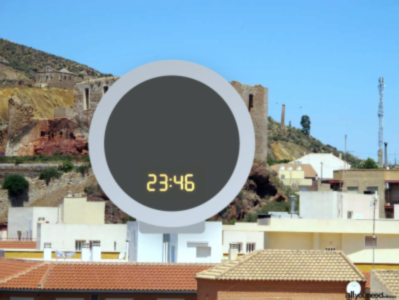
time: 23.46
